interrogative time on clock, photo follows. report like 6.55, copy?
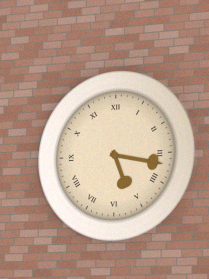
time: 5.17
